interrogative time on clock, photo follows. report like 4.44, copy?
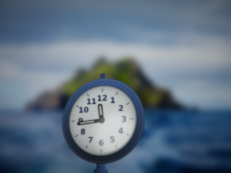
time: 11.44
